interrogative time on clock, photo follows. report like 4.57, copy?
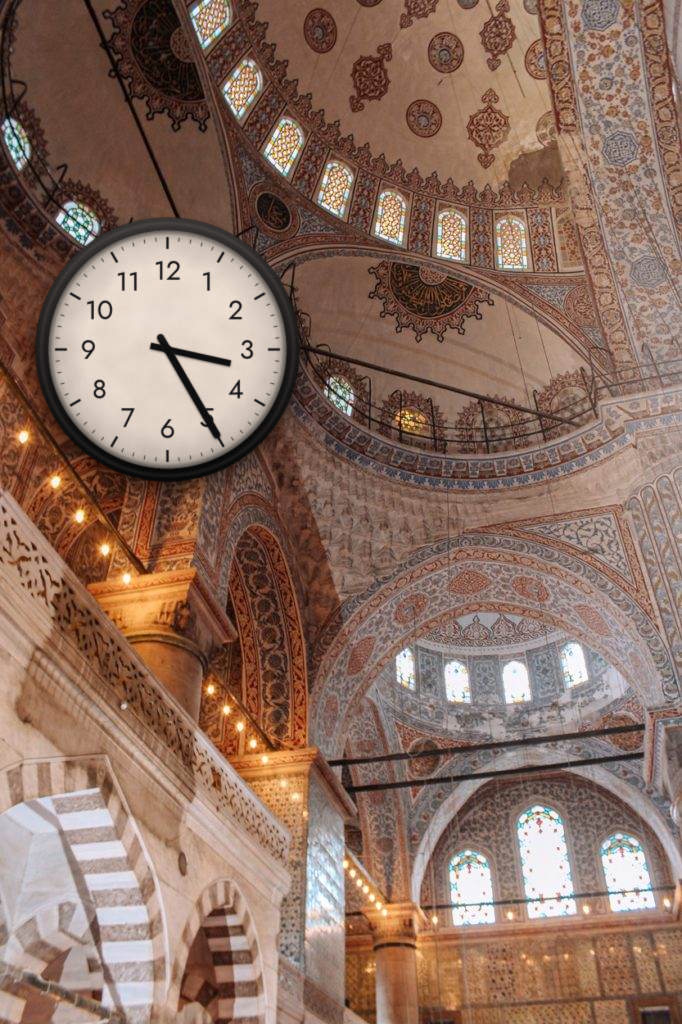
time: 3.25
